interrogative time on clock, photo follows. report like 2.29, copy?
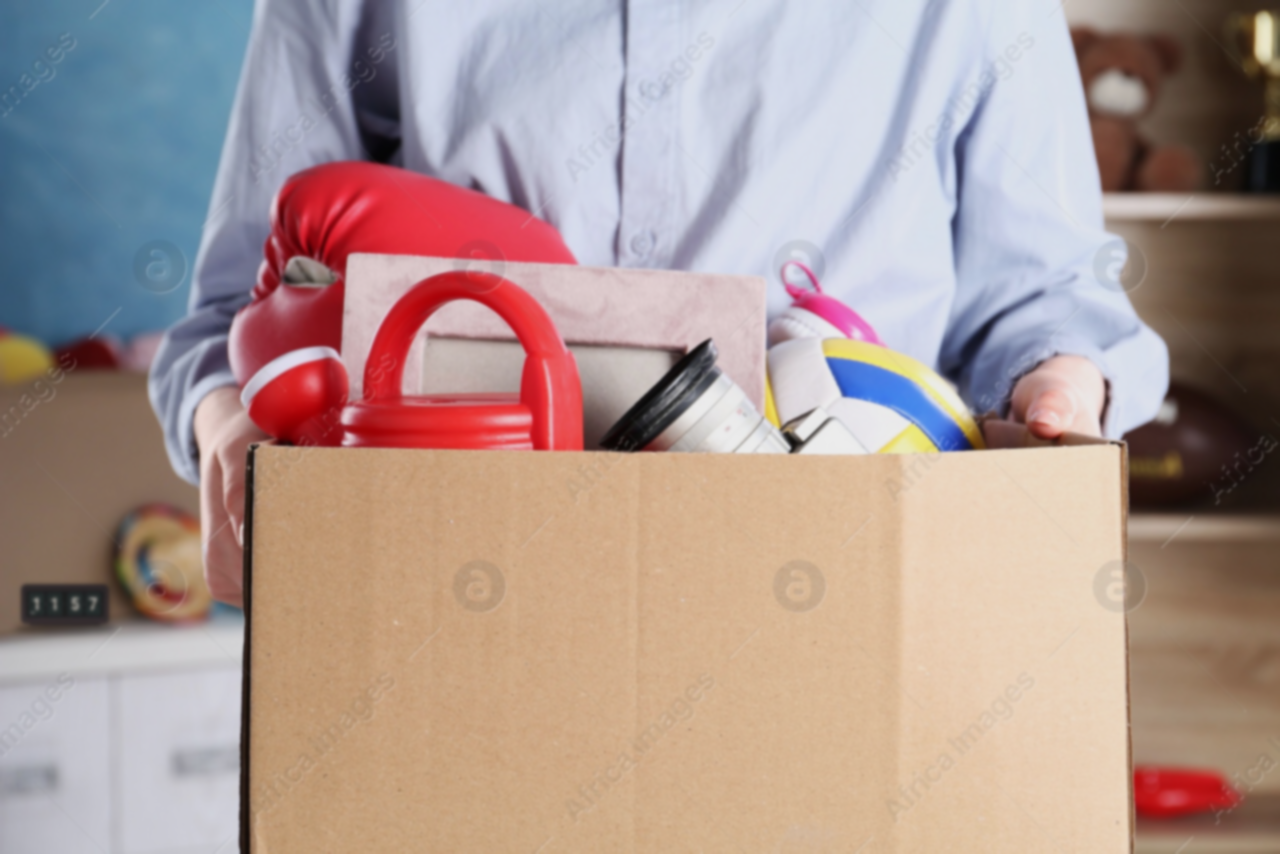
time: 11.57
